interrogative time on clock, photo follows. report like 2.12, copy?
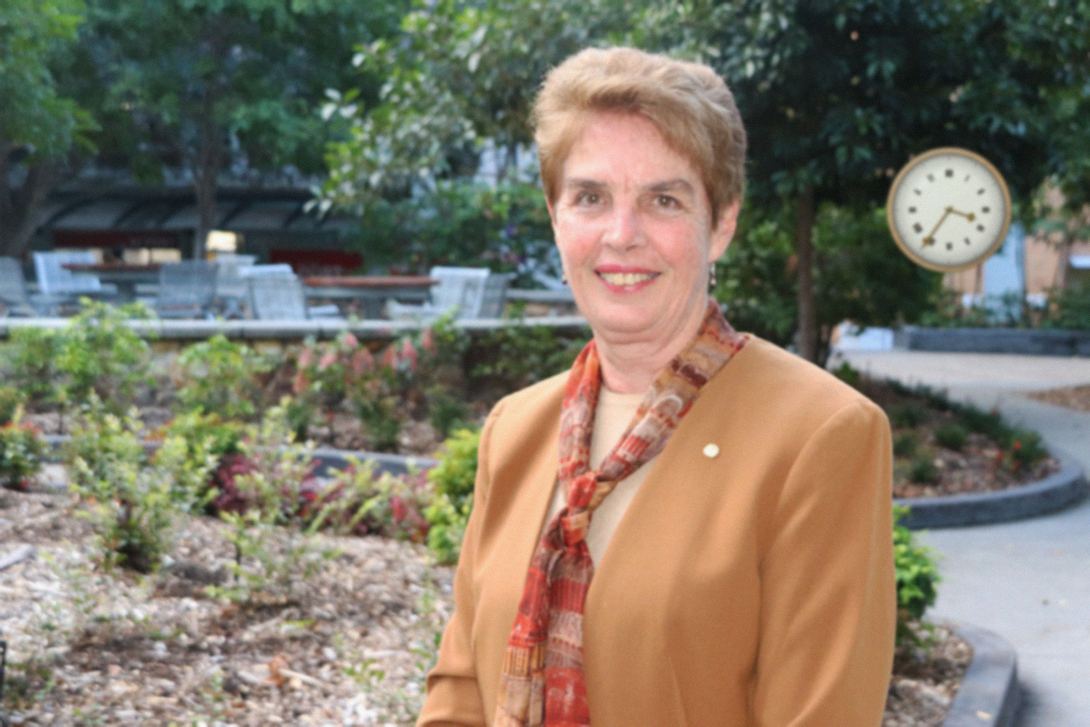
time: 3.36
